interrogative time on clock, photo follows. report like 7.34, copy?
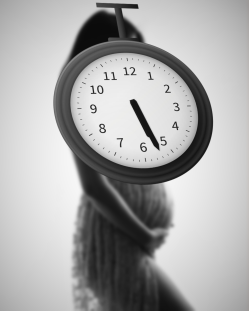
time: 5.27
